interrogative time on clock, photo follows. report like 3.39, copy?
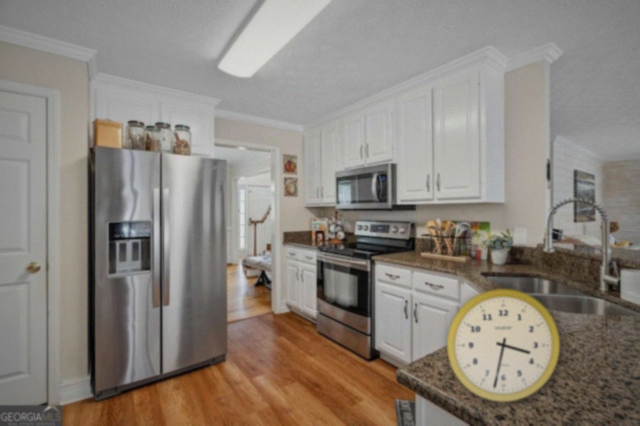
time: 3.32
